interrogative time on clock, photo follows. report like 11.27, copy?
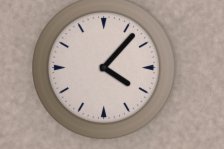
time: 4.07
